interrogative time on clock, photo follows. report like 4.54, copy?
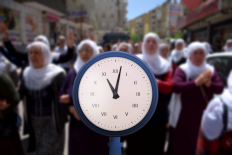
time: 11.02
